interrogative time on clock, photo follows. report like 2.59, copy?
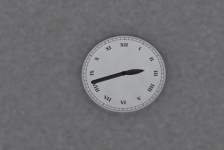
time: 2.42
